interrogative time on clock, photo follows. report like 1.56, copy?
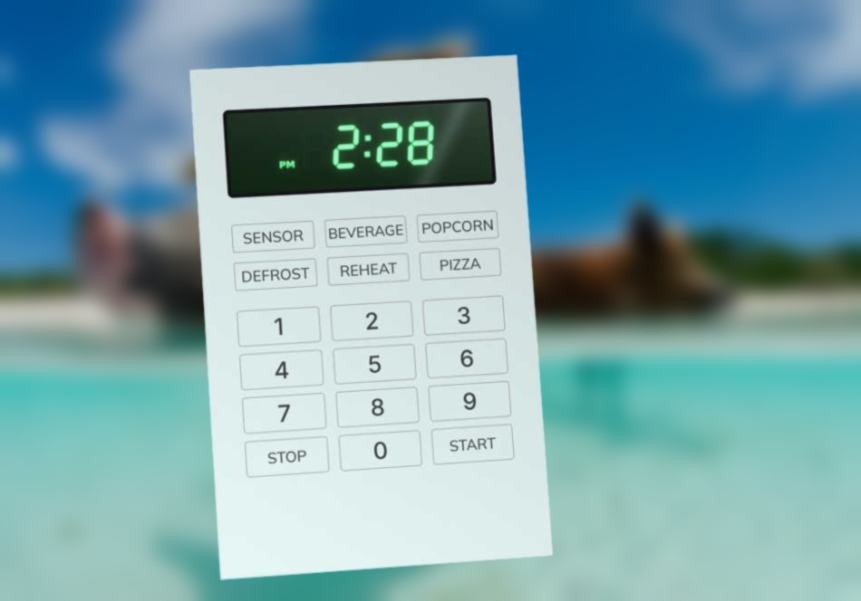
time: 2.28
